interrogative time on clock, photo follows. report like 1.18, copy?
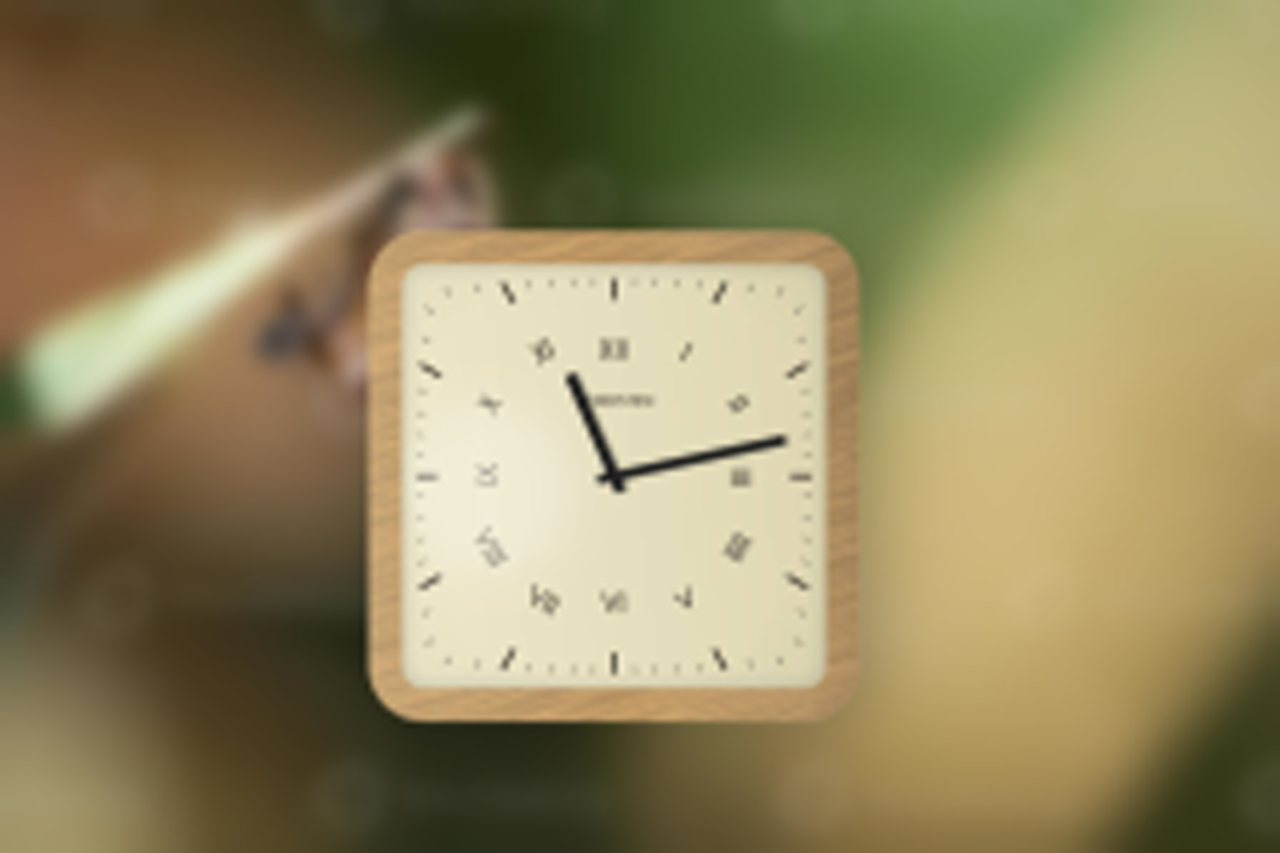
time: 11.13
